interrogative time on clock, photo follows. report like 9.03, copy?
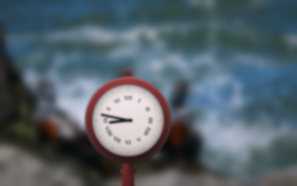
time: 8.47
